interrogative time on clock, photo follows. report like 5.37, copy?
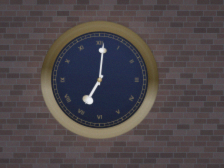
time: 7.01
